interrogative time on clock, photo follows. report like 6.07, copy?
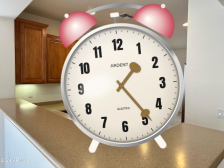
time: 1.24
